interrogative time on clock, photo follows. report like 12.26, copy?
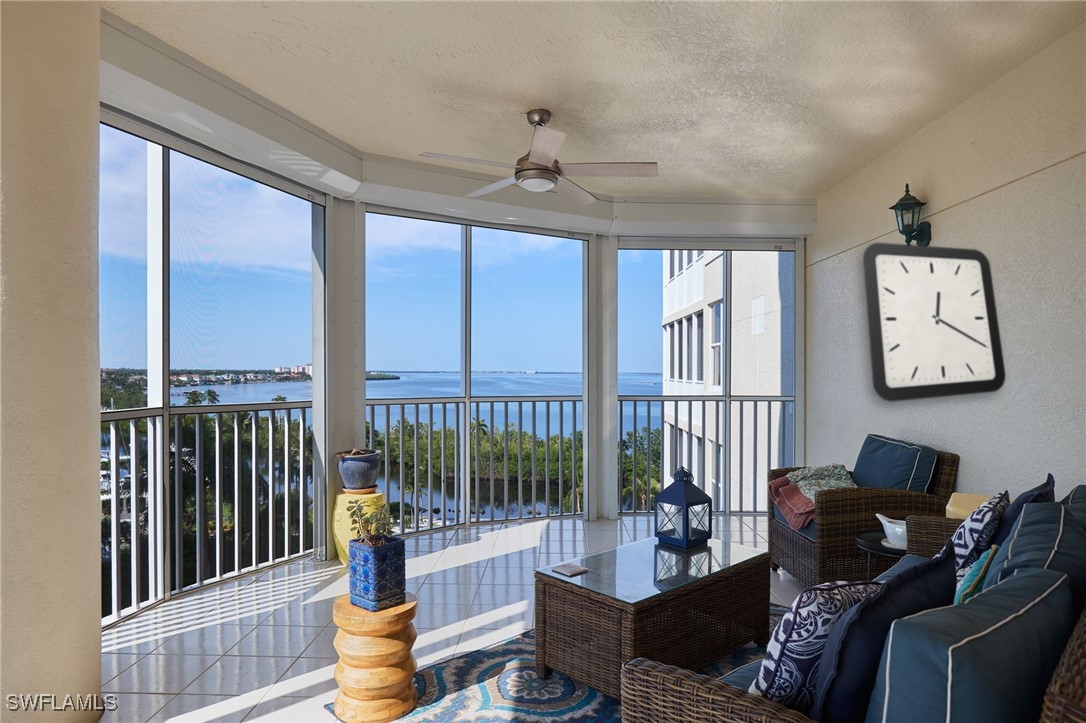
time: 12.20
